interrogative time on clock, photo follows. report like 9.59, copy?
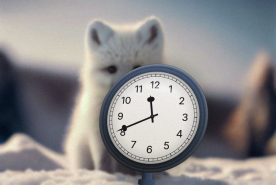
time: 11.41
